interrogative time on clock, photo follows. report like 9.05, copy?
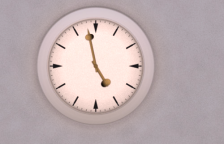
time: 4.58
